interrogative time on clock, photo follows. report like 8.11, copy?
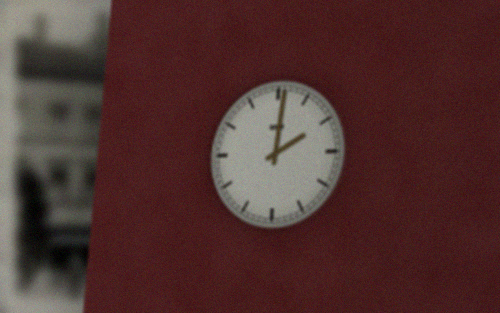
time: 2.01
